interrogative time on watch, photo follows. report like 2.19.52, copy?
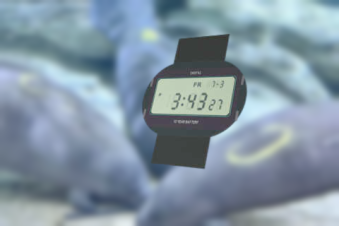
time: 3.43.27
